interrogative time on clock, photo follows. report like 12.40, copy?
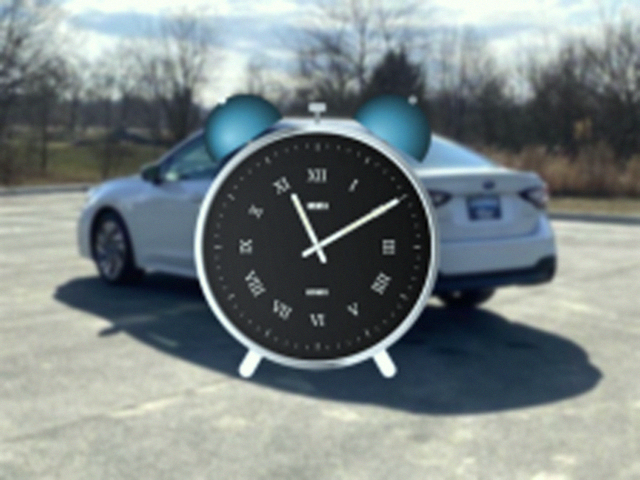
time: 11.10
